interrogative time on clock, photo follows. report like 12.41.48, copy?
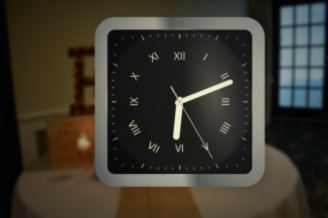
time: 6.11.25
